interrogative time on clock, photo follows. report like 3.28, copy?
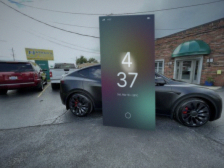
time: 4.37
